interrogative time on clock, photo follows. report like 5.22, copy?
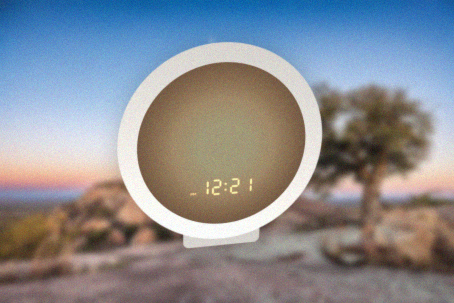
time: 12.21
